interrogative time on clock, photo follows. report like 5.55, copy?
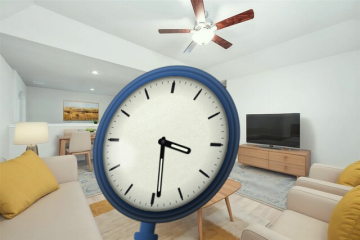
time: 3.29
